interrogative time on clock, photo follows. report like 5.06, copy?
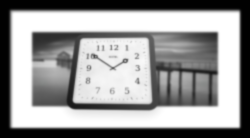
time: 1.51
